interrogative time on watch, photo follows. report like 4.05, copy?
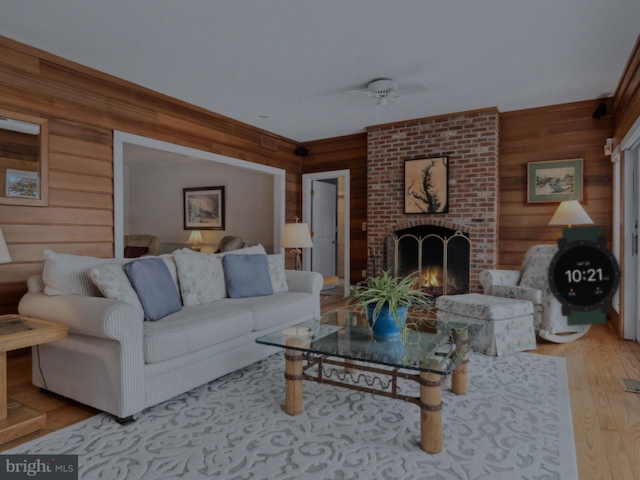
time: 10.21
